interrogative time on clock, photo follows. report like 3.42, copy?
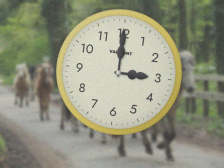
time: 3.00
